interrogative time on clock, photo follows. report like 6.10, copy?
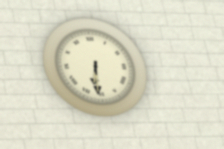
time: 6.31
